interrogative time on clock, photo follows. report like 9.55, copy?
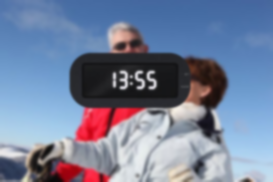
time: 13.55
